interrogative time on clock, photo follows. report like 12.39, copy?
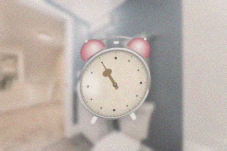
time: 10.55
